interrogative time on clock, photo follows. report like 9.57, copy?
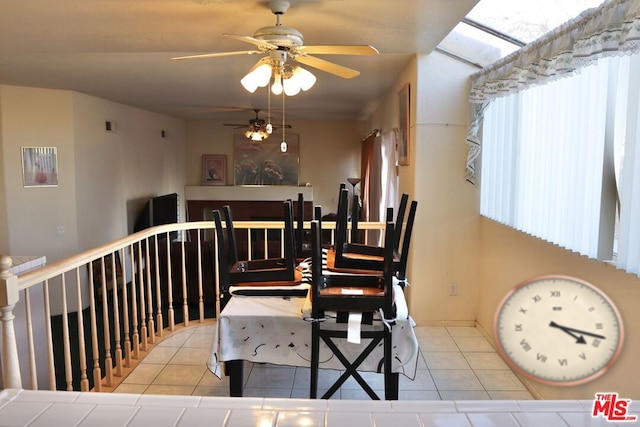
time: 4.18
